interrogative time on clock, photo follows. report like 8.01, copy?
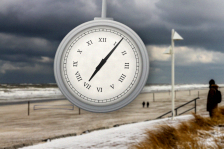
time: 7.06
